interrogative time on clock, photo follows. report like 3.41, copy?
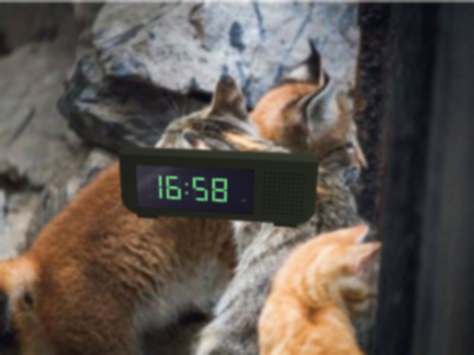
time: 16.58
